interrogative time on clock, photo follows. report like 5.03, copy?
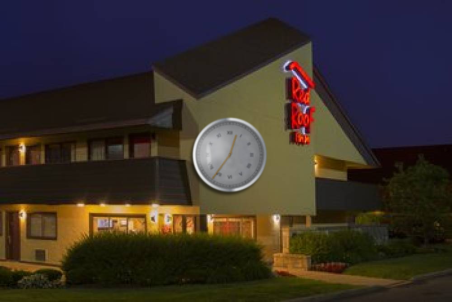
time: 12.36
